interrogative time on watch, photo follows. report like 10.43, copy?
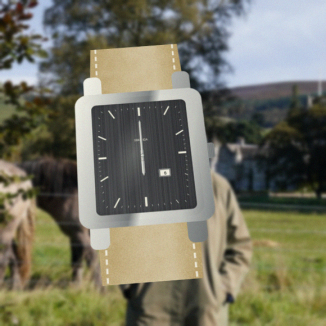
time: 6.00
